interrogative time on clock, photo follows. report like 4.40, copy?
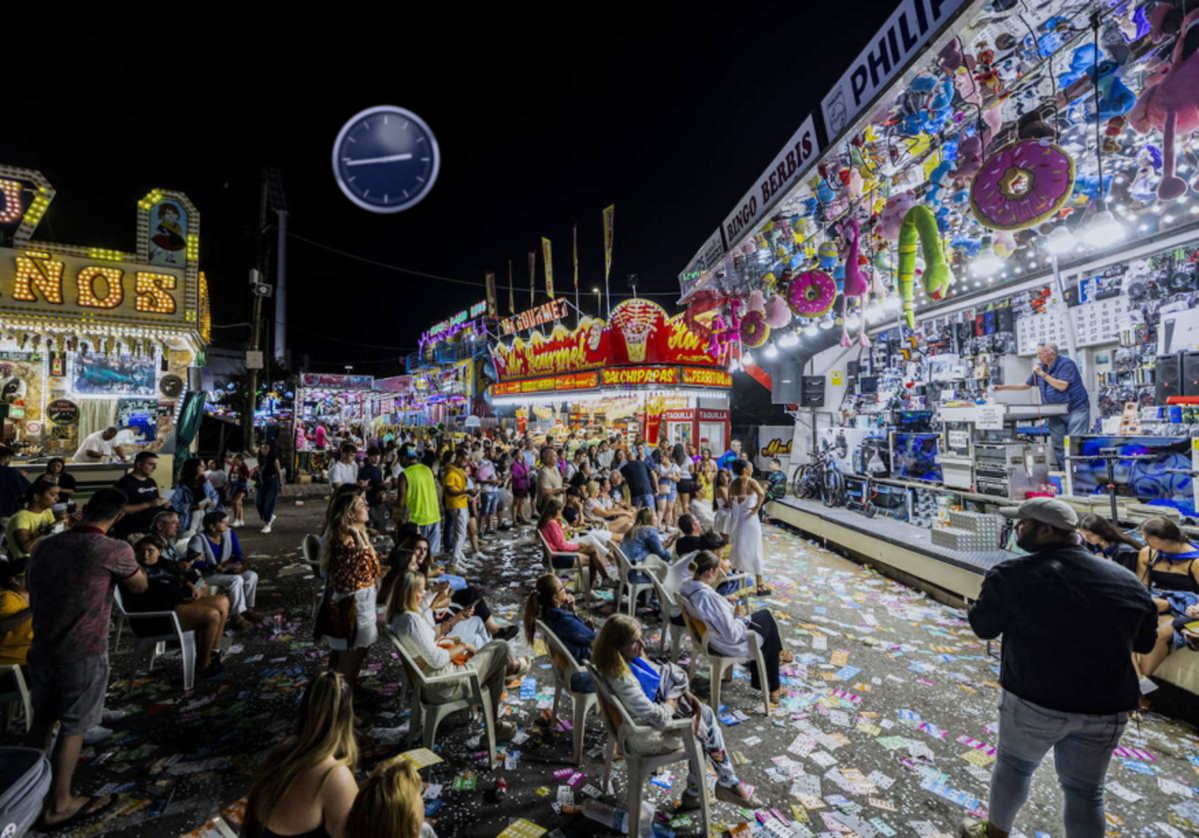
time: 2.44
